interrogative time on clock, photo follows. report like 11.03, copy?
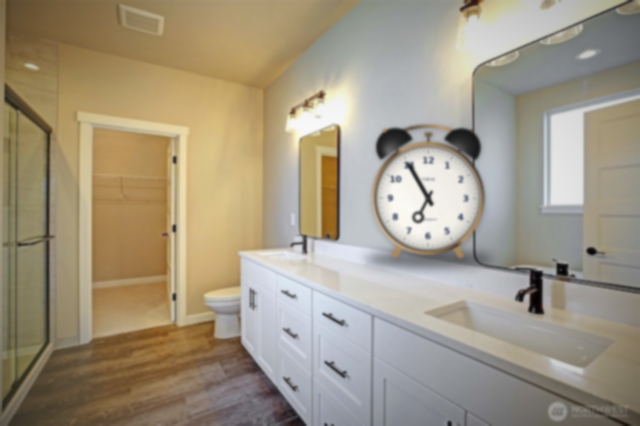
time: 6.55
